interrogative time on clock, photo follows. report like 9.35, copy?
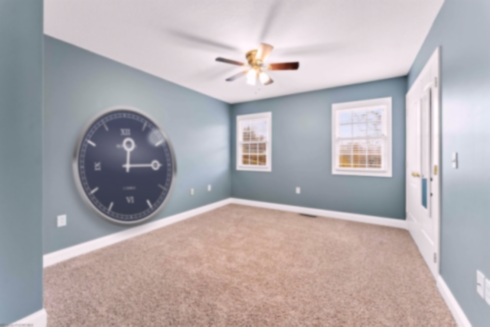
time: 12.15
